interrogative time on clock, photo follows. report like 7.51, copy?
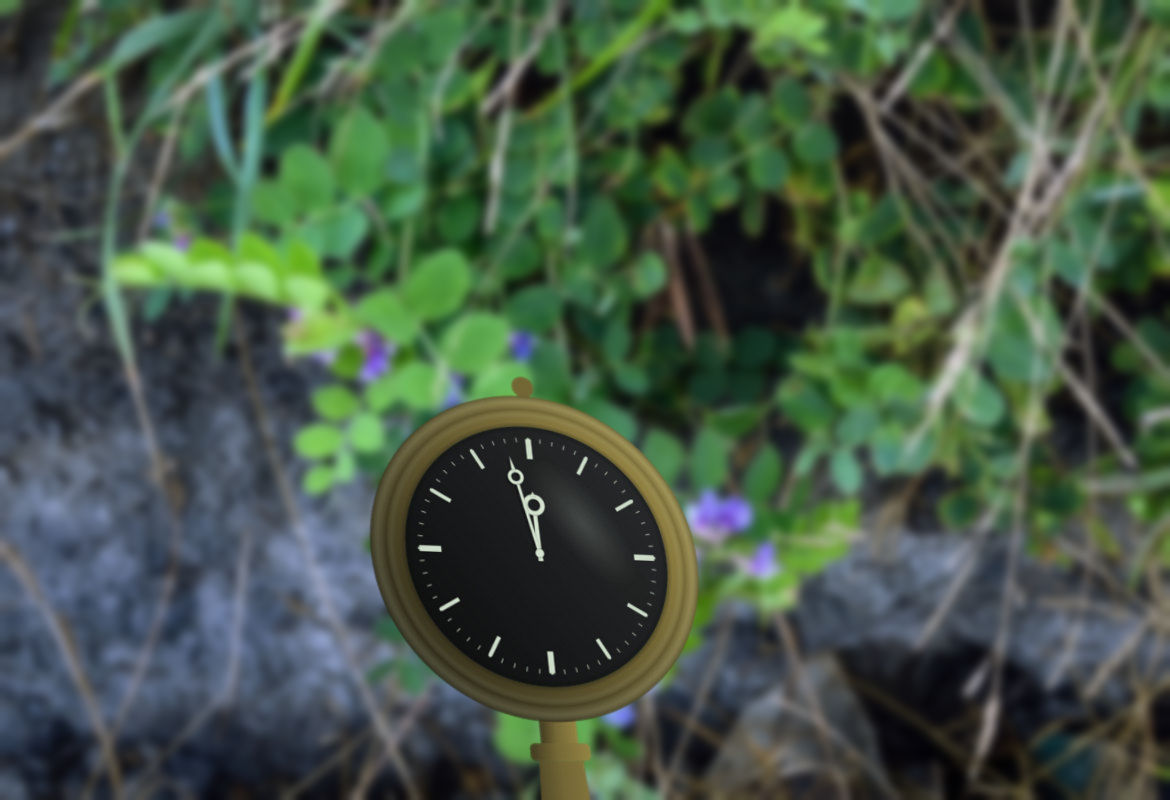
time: 11.58
